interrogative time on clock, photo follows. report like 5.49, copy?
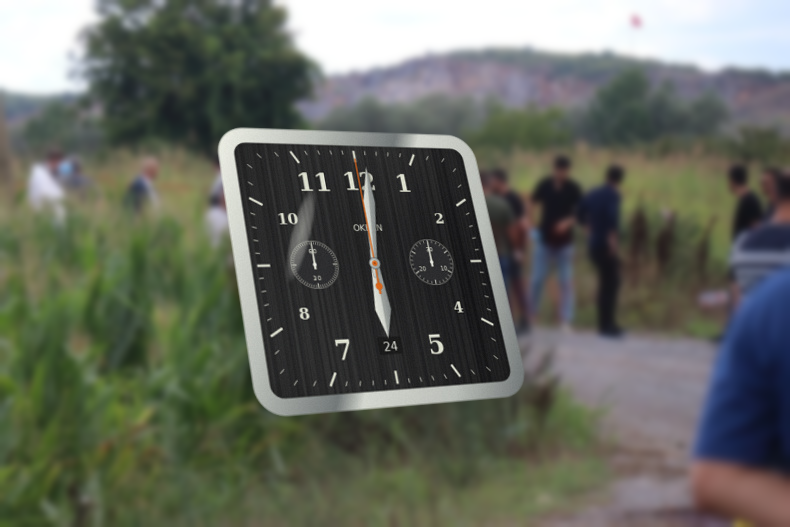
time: 6.01
